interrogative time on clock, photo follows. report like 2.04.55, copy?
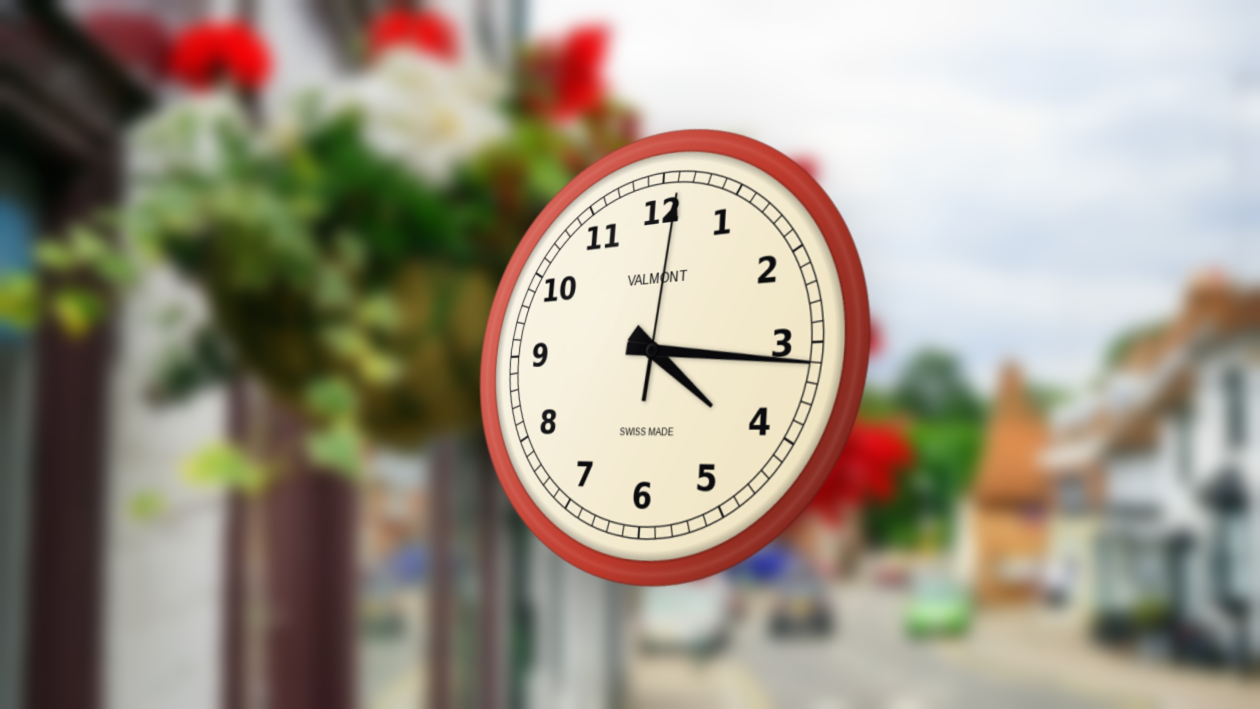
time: 4.16.01
